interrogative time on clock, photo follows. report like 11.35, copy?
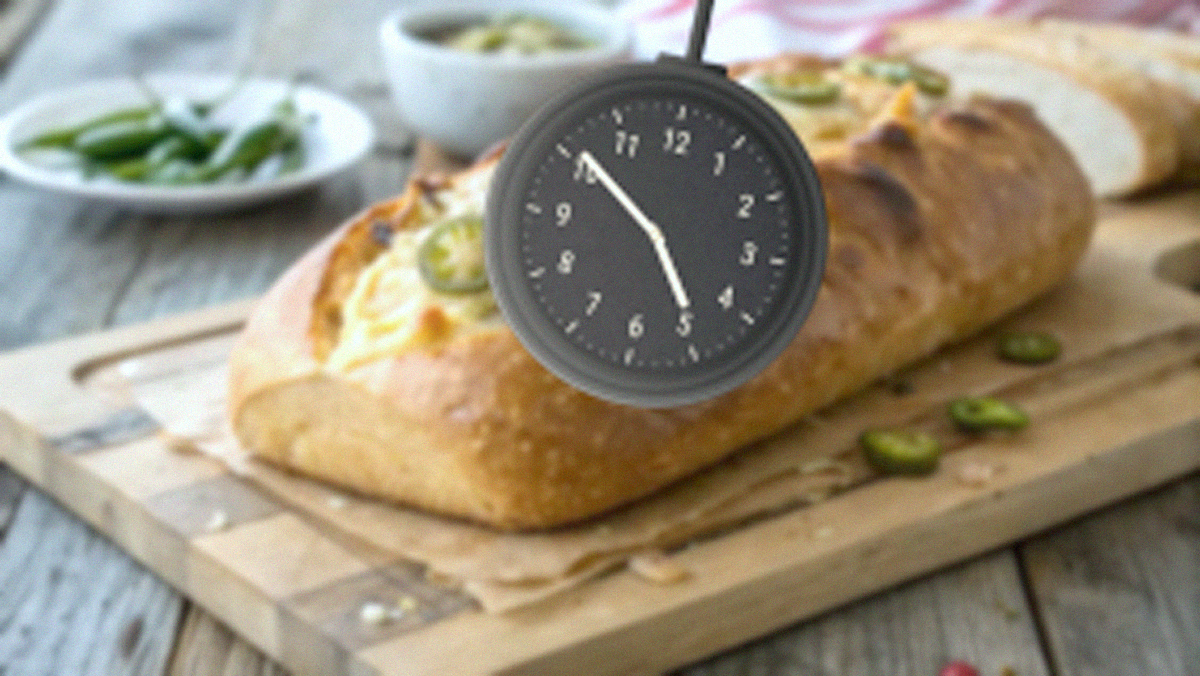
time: 4.51
